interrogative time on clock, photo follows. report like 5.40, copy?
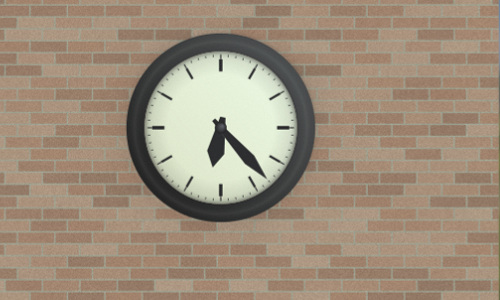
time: 6.23
